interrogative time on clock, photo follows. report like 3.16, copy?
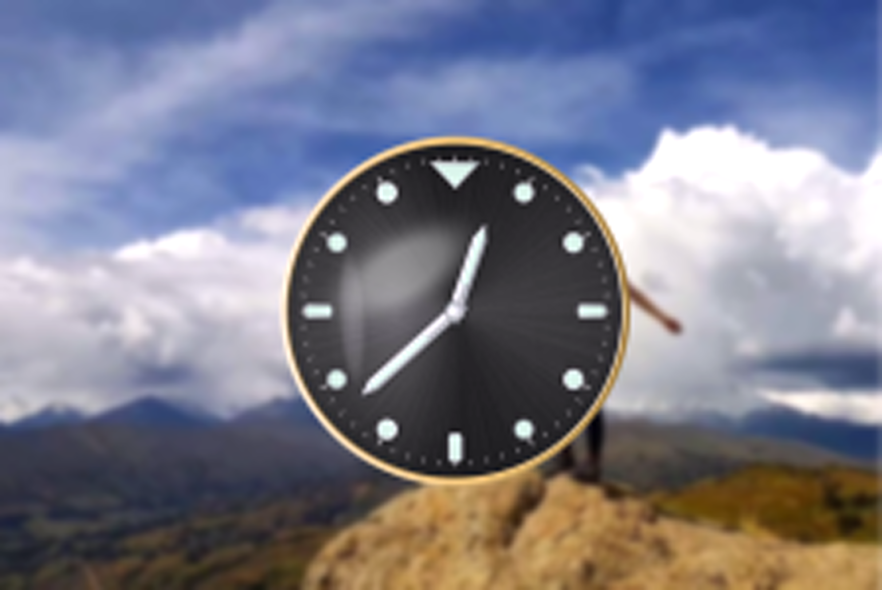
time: 12.38
